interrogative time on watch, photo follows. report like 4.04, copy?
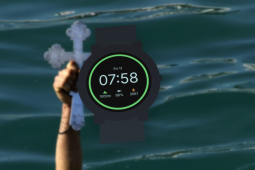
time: 7.58
